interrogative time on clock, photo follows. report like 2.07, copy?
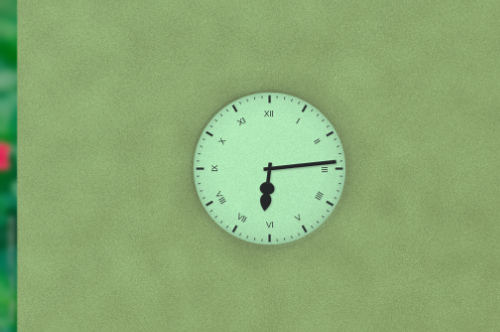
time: 6.14
